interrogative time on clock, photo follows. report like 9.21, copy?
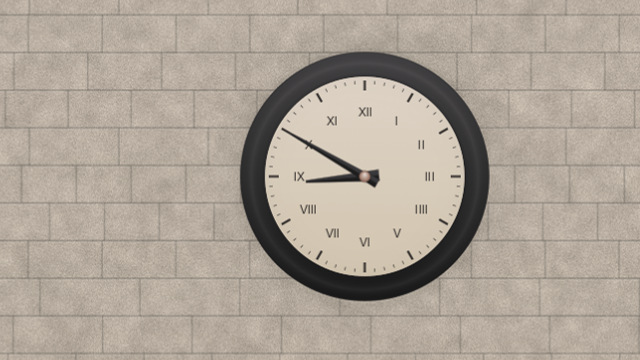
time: 8.50
